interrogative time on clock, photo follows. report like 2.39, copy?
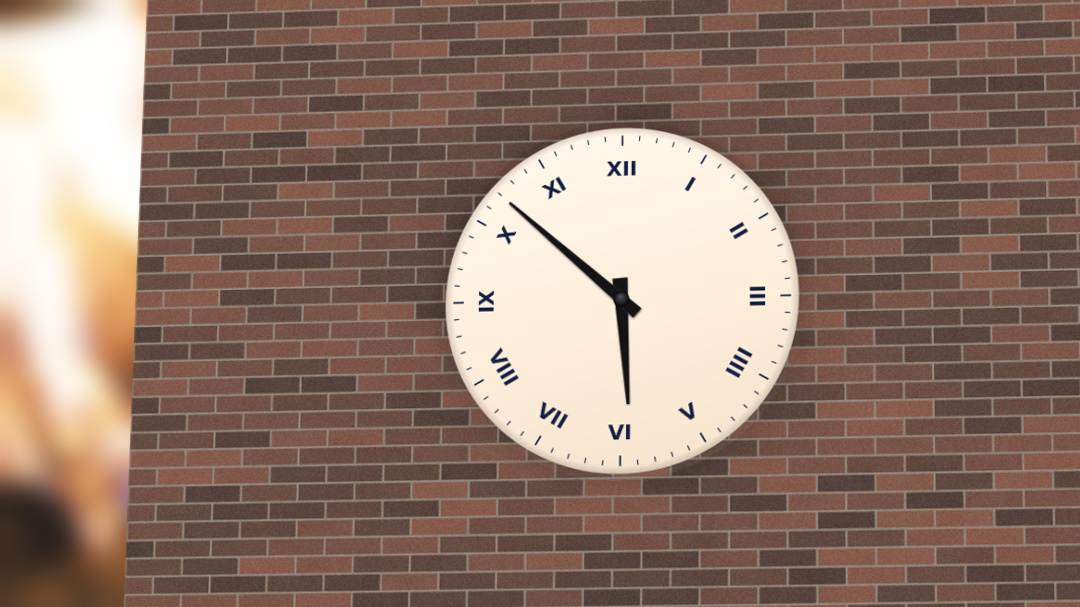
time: 5.52
